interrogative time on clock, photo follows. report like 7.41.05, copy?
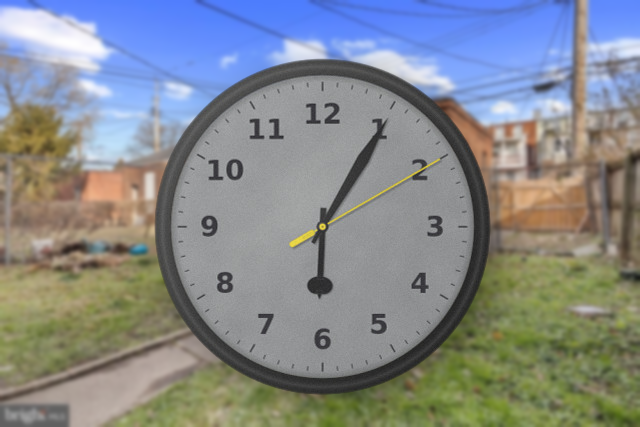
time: 6.05.10
